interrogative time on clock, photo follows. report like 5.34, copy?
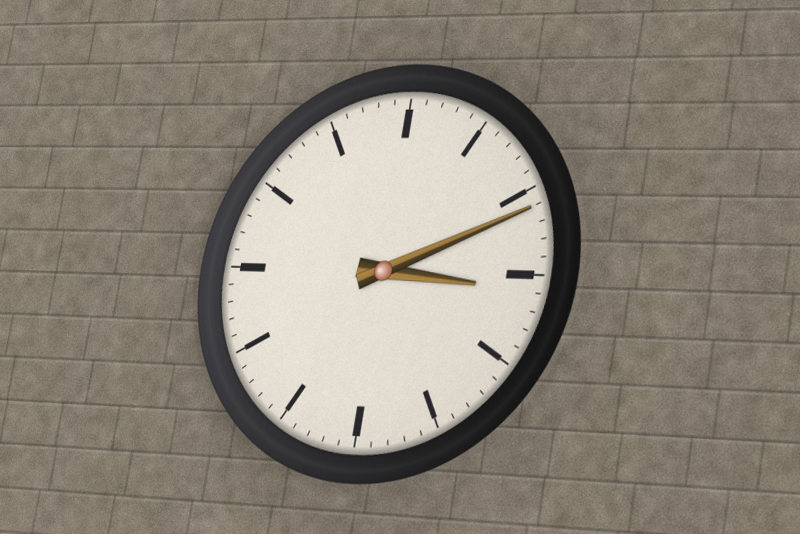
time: 3.11
